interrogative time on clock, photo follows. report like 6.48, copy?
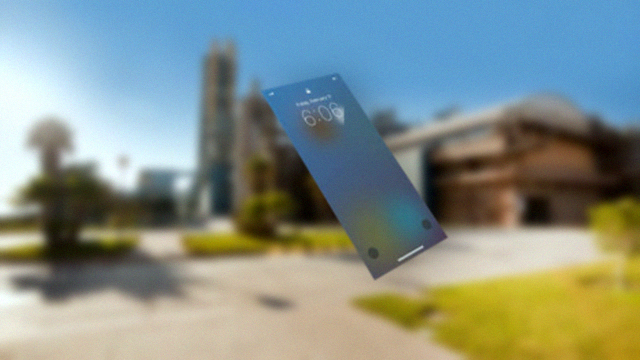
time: 6.06
